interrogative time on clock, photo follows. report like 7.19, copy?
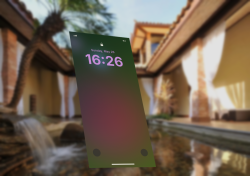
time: 16.26
